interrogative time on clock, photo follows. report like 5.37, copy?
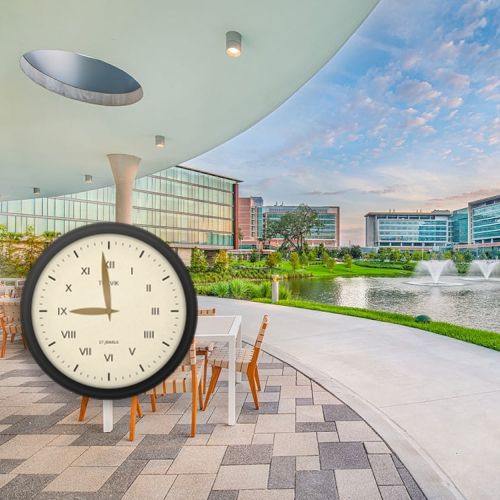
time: 8.59
